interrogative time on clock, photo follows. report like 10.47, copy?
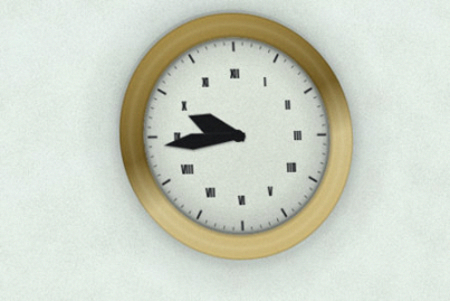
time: 9.44
